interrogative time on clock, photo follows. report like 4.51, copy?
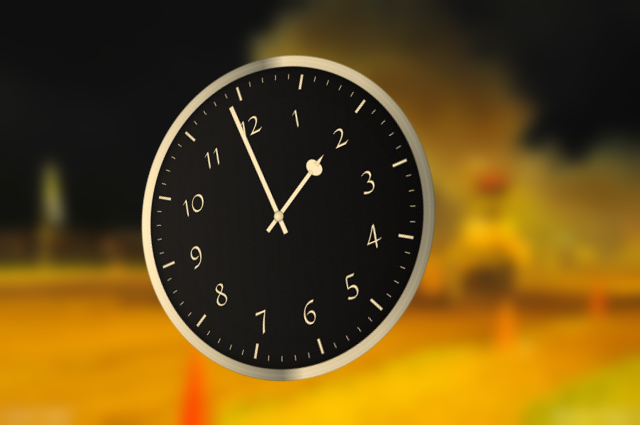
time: 1.59
